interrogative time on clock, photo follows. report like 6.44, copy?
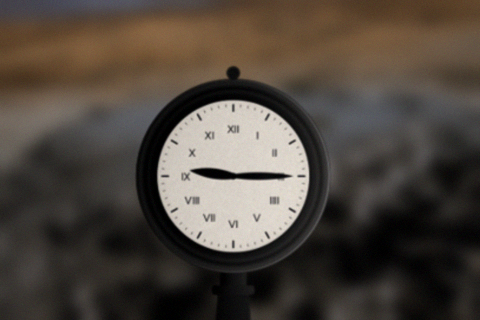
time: 9.15
